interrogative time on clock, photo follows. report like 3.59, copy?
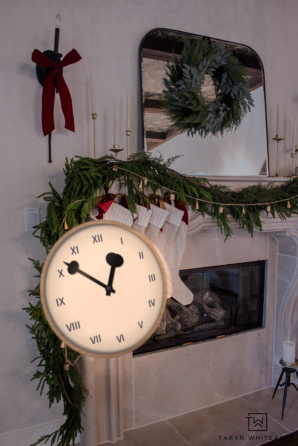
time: 12.52
